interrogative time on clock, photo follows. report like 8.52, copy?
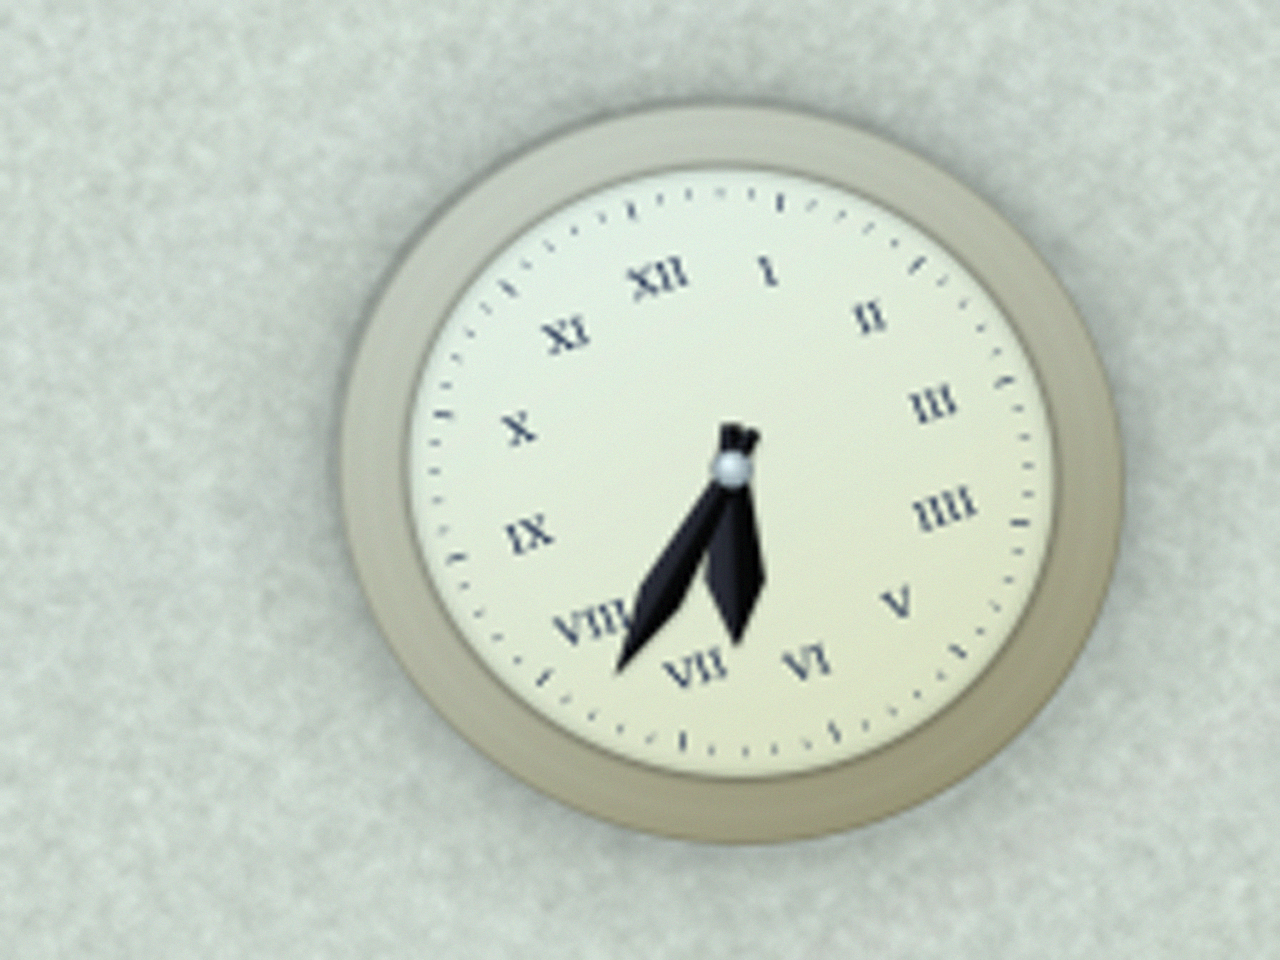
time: 6.38
